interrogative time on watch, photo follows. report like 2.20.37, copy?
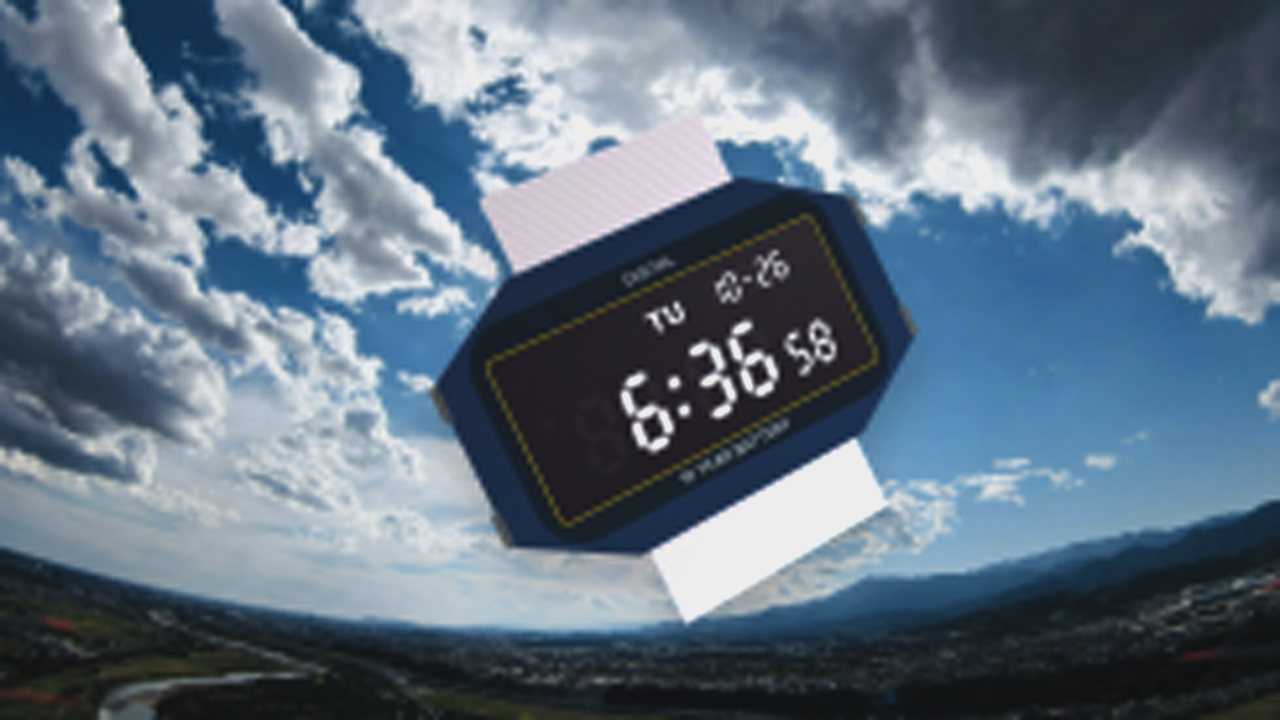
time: 6.36.58
